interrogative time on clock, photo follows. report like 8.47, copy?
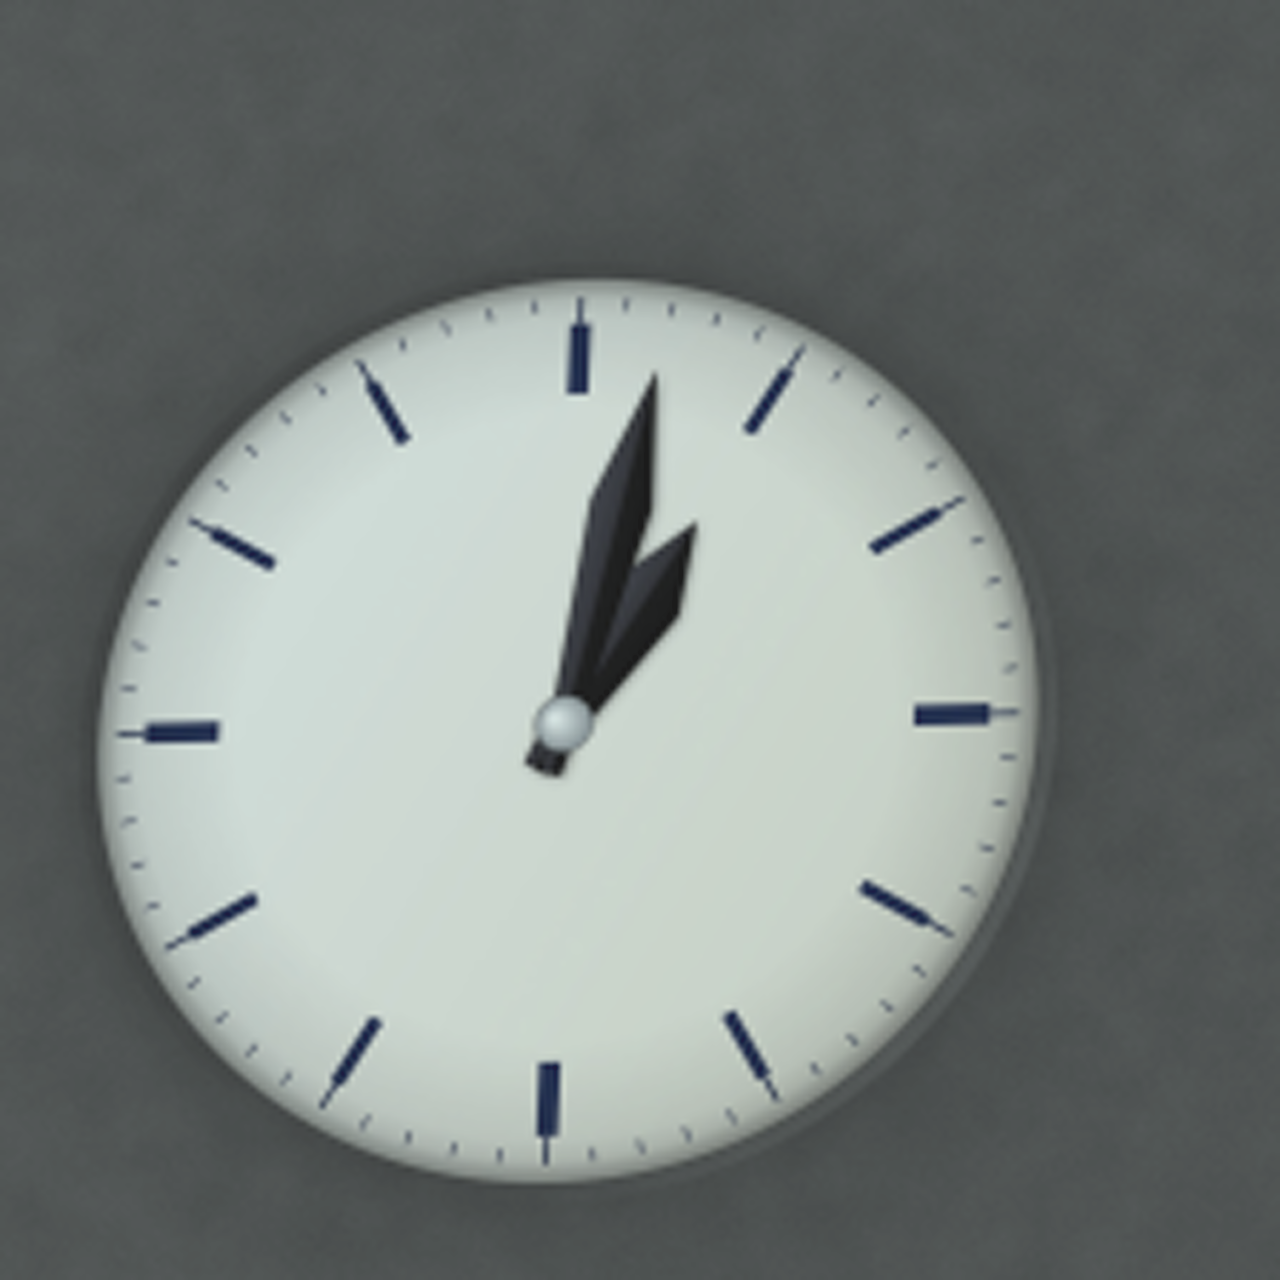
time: 1.02
